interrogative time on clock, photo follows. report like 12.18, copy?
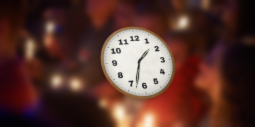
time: 1.33
